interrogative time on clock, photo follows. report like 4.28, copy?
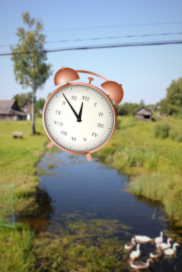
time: 11.52
